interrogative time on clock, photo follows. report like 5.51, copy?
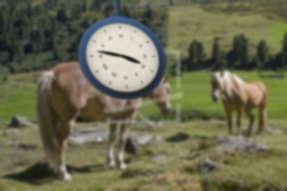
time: 3.47
